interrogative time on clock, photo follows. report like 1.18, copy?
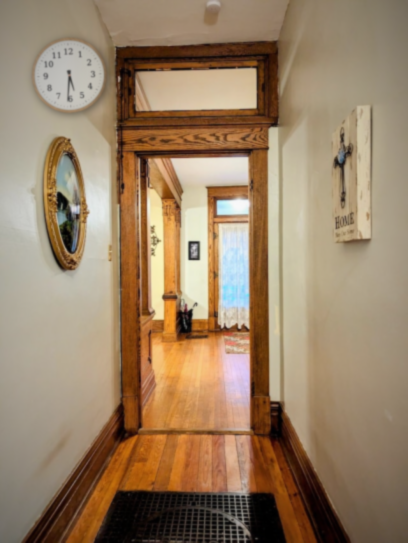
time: 5.31
